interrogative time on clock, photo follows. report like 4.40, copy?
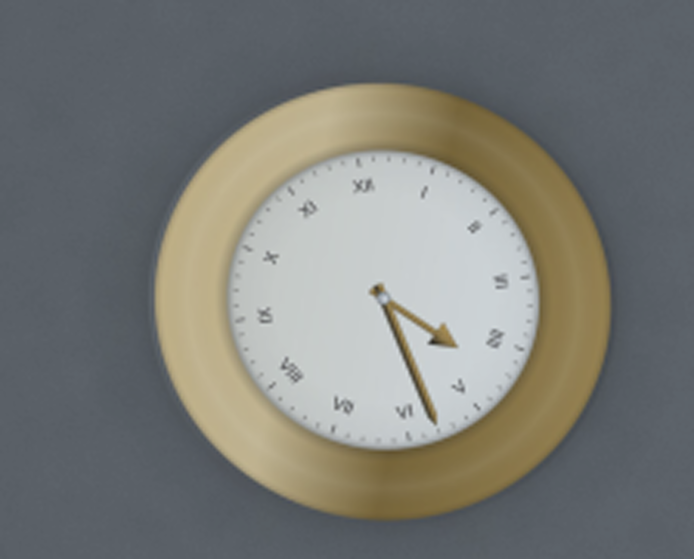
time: 4.28
